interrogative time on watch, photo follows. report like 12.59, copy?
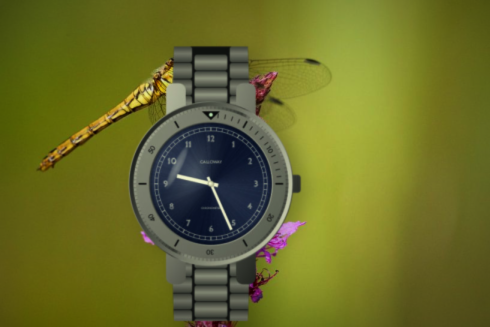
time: 9.26
